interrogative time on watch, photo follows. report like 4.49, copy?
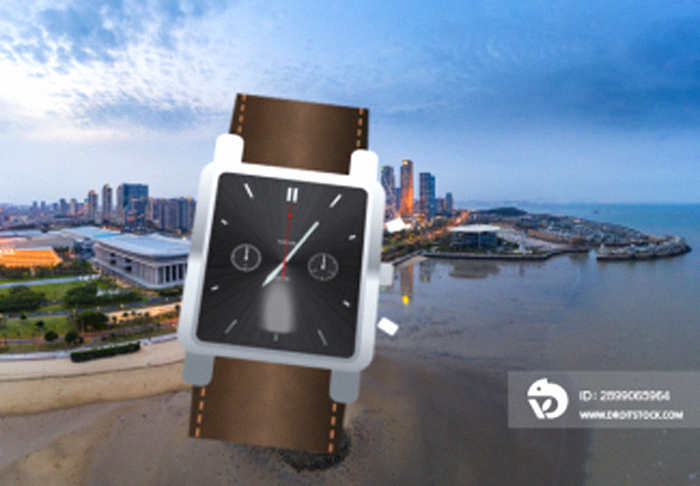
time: 7.05
